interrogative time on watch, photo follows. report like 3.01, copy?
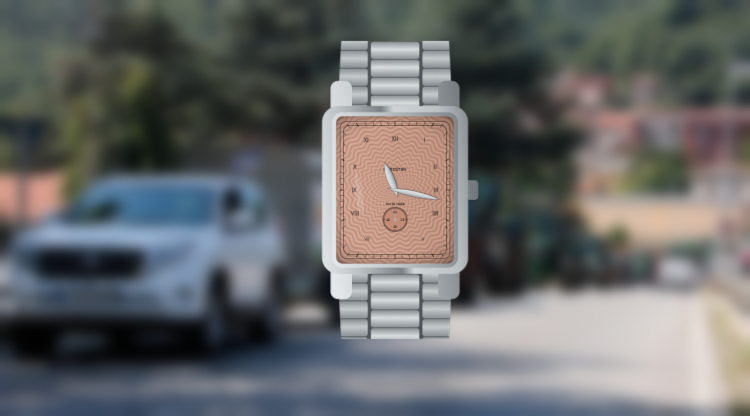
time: 11.17
